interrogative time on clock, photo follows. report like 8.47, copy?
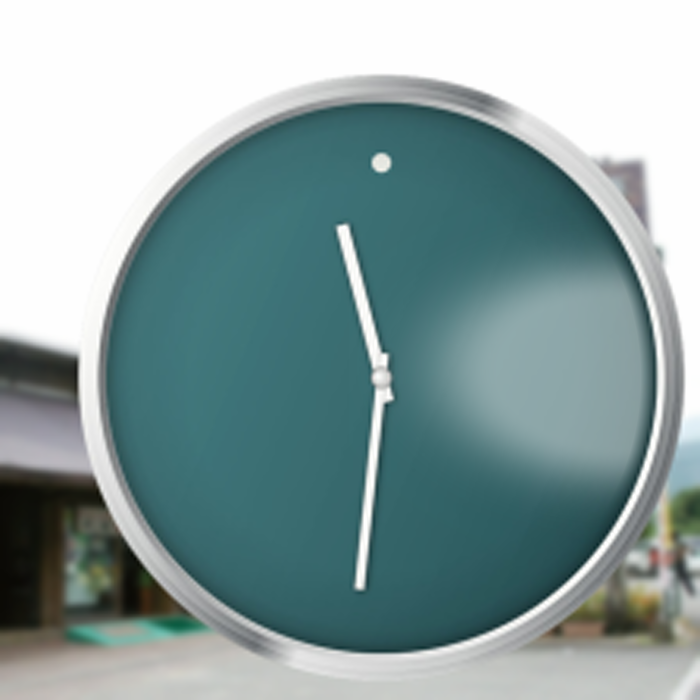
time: 11.31
